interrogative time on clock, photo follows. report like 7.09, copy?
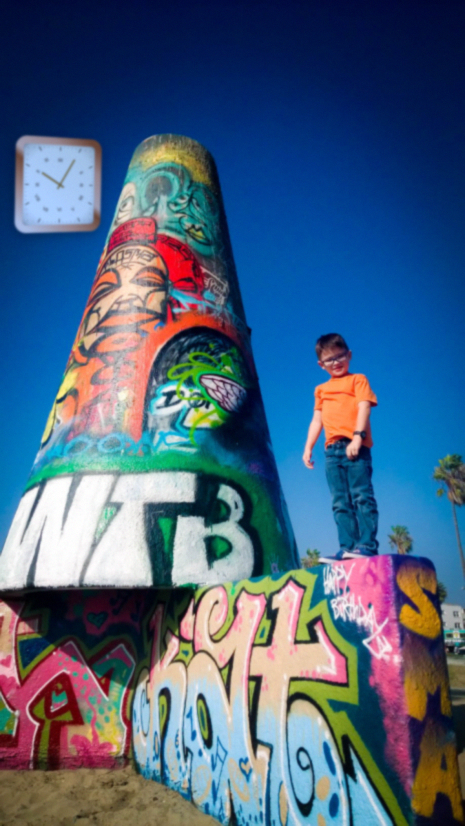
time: 10.05
